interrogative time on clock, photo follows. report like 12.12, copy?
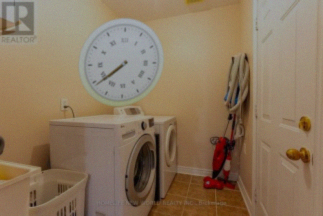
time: 7.39
